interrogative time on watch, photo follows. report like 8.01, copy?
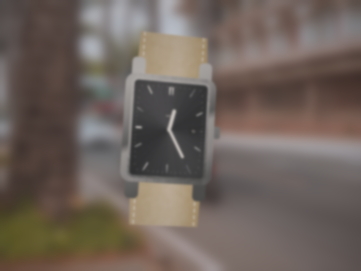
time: 12.25
